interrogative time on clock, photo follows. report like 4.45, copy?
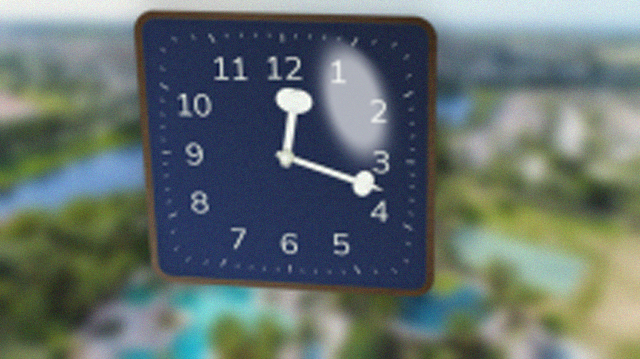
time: 12.18
